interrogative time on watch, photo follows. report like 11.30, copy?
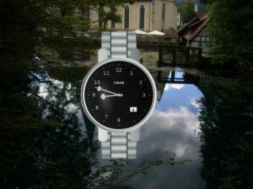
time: 8.48
